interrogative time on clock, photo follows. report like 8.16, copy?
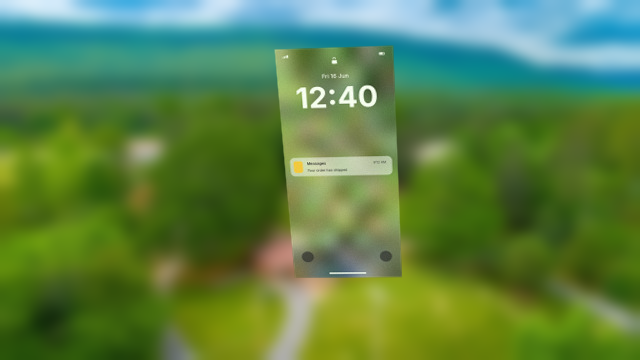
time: 12.40
